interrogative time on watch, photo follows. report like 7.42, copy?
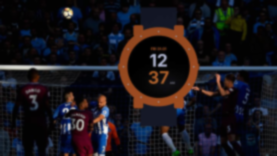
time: 12.37
